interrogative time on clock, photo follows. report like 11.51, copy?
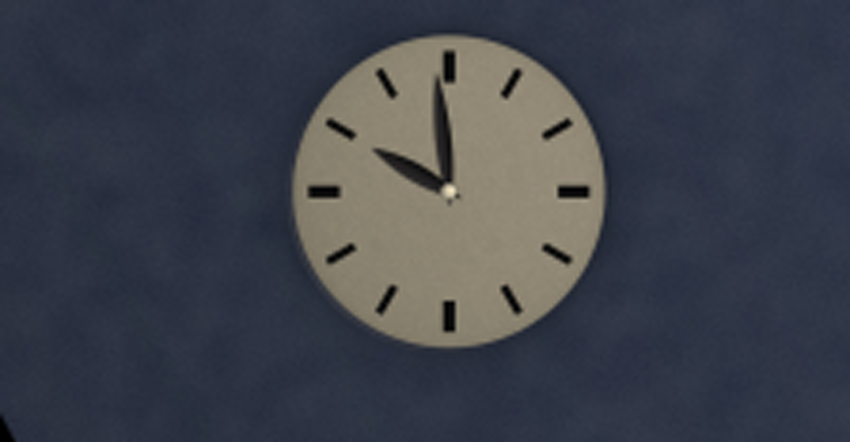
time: 9.59
